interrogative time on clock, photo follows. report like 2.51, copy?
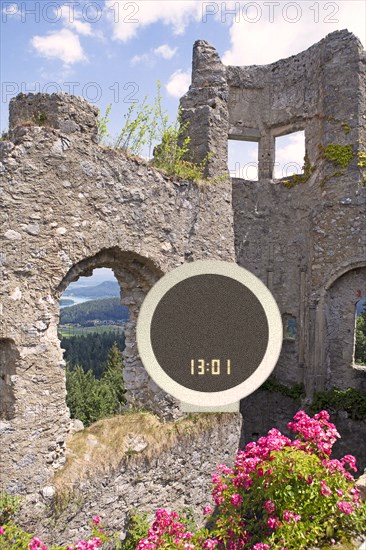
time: 13.01
